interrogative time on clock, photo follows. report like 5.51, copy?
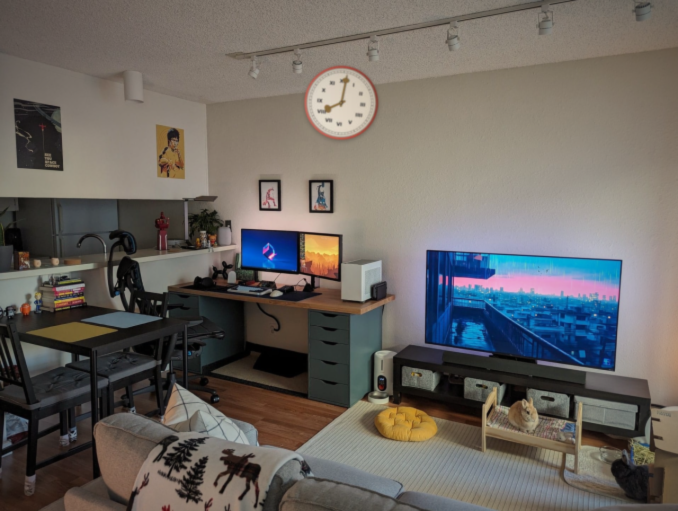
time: 8.01
